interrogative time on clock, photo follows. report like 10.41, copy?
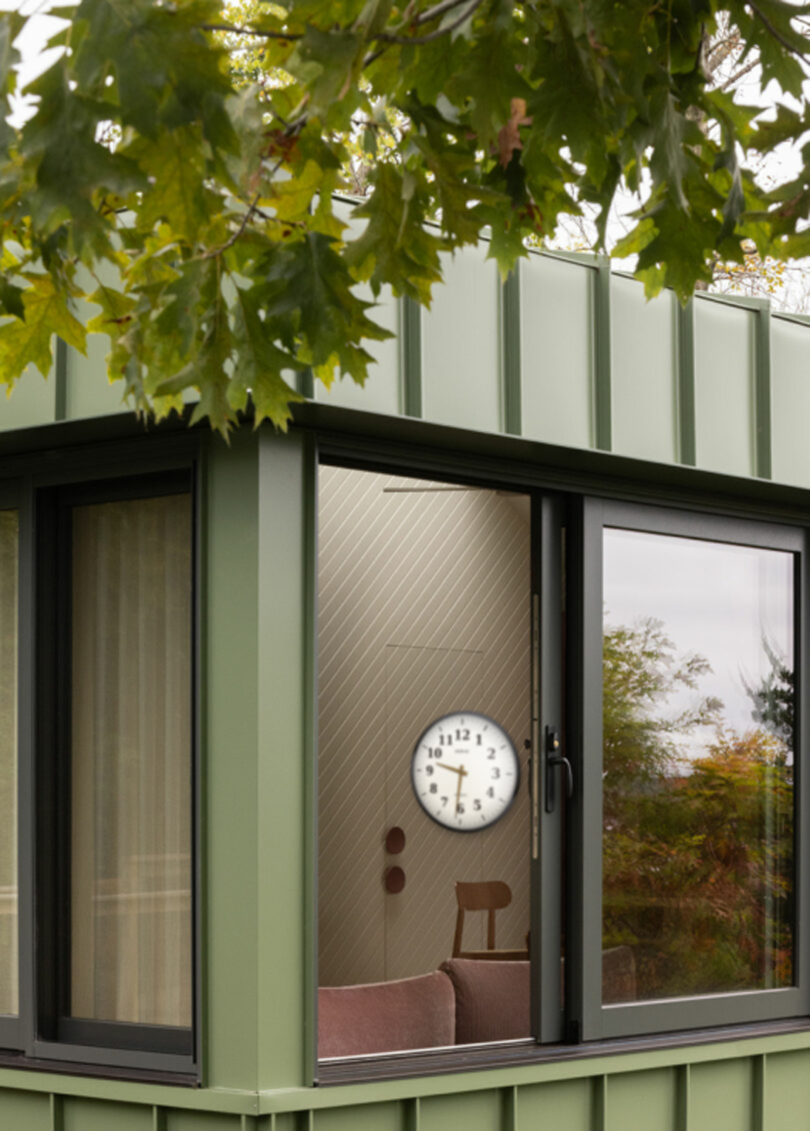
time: 9.31
